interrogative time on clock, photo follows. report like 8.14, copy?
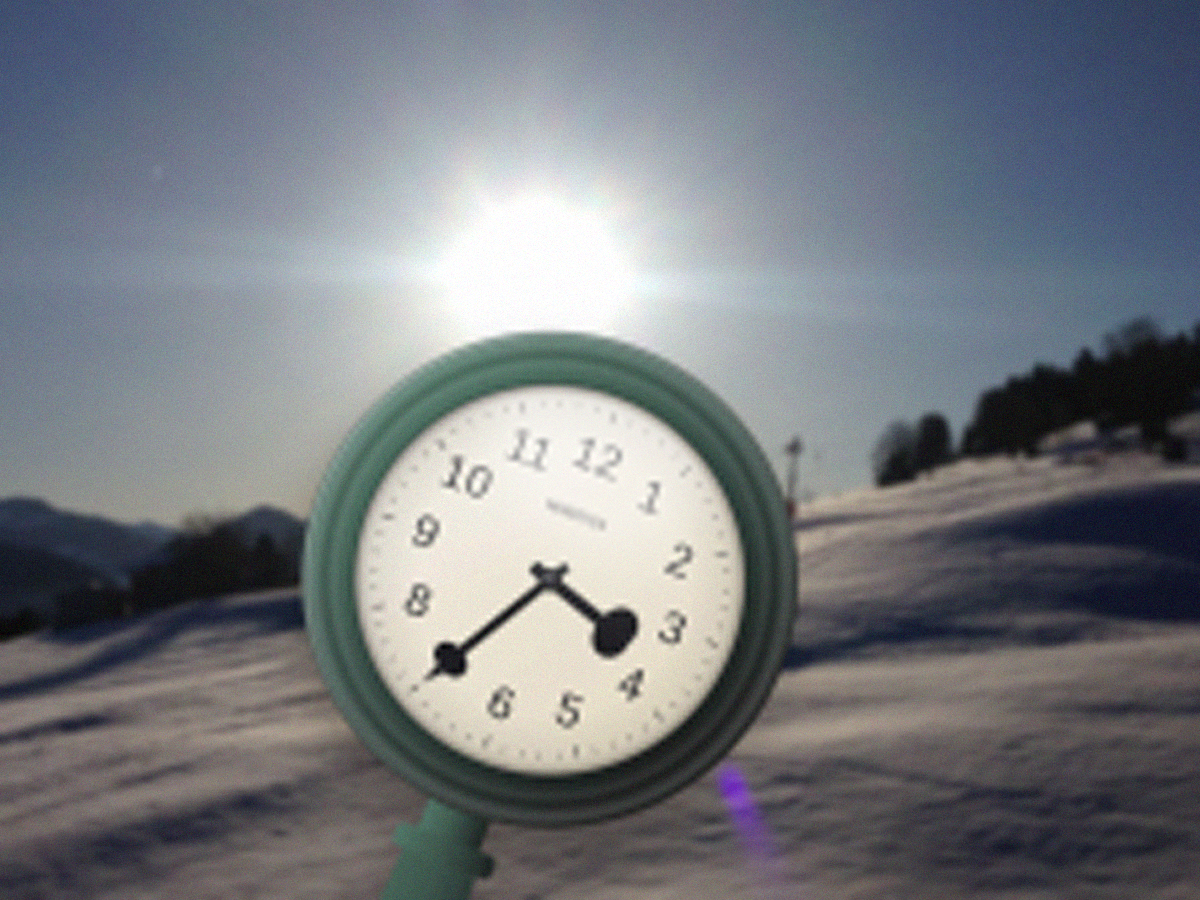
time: 3.35
